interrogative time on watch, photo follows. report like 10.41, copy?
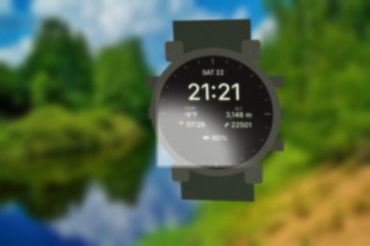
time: 21.21
